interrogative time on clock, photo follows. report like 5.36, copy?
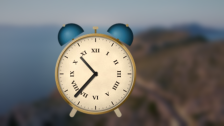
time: 10.37
